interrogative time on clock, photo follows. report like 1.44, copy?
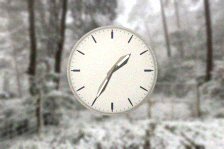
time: 1.35
